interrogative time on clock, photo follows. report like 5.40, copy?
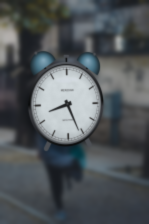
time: 8.26
